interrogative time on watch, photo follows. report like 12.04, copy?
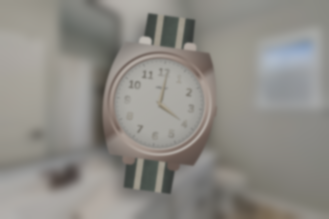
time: 4.01
